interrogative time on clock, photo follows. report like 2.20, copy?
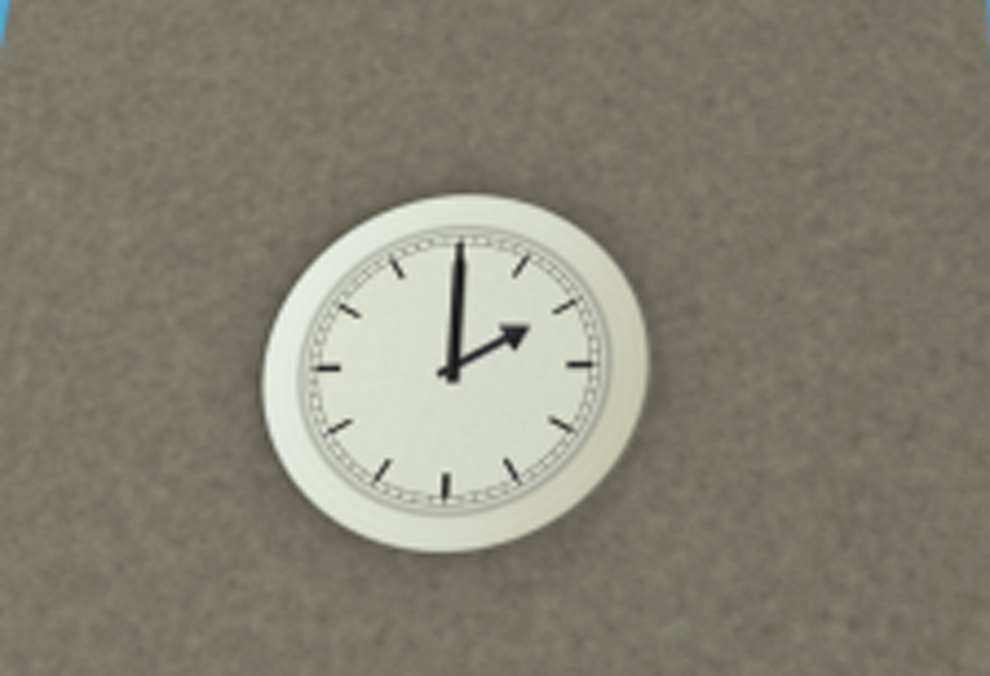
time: 2.00
